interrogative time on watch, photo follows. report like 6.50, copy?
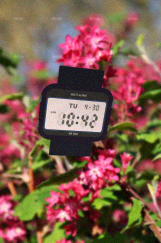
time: 10.42
